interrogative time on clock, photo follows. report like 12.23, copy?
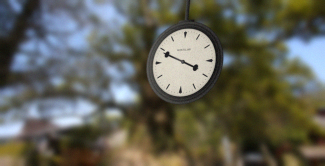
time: 3.49
